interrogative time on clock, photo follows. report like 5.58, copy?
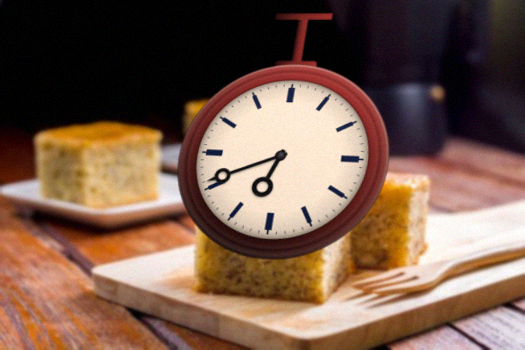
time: 6.41
